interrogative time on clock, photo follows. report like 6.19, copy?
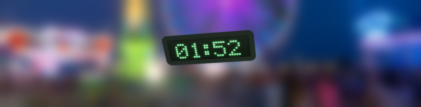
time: 1.52
